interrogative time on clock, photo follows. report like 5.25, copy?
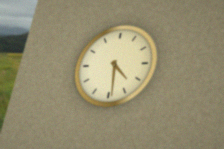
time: 4.29
